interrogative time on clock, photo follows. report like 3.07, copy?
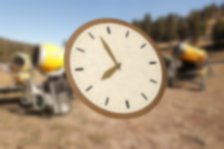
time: 7.57
